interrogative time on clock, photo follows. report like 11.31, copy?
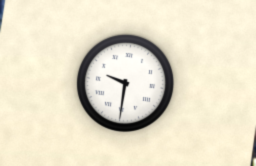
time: 9.30
